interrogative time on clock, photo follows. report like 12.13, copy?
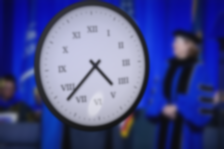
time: 4.38
